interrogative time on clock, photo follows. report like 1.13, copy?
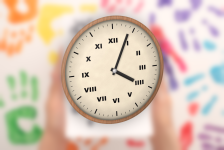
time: 4.04
